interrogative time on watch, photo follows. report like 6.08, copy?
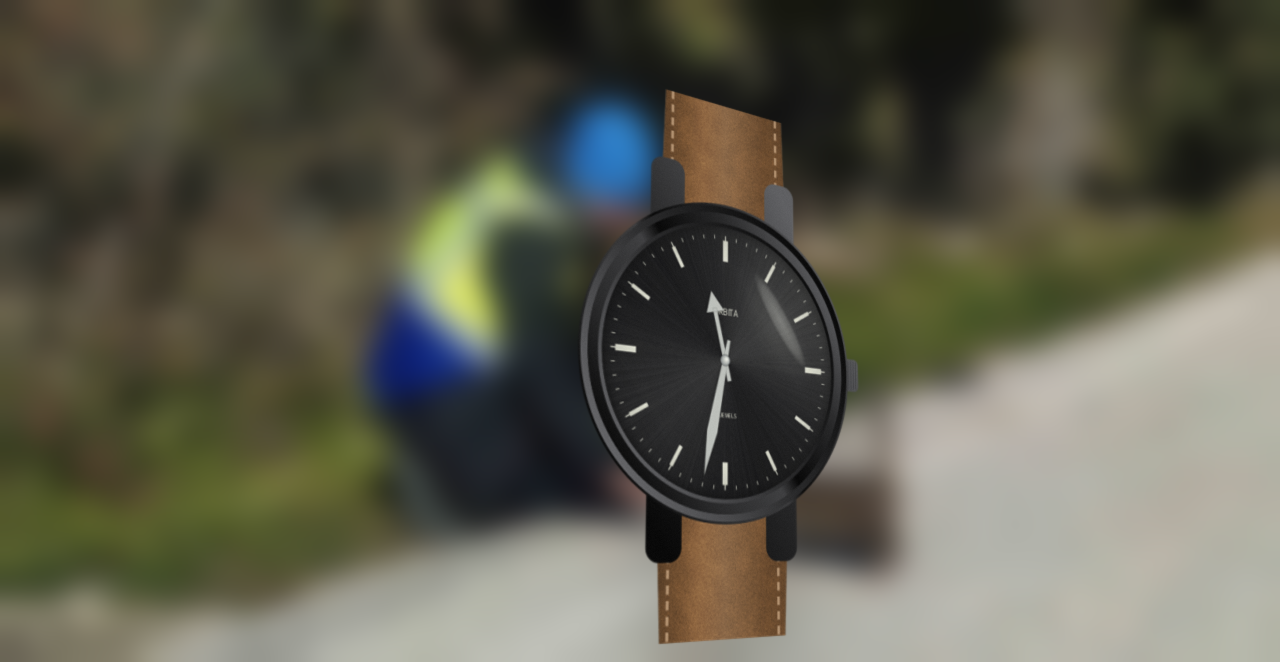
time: 11.32
